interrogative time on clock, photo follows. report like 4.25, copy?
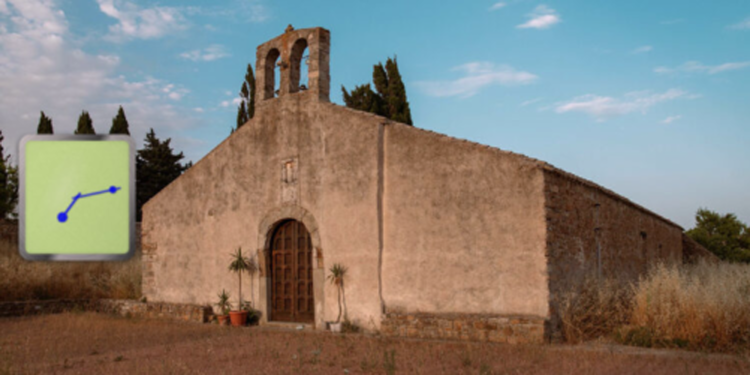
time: 7.13
